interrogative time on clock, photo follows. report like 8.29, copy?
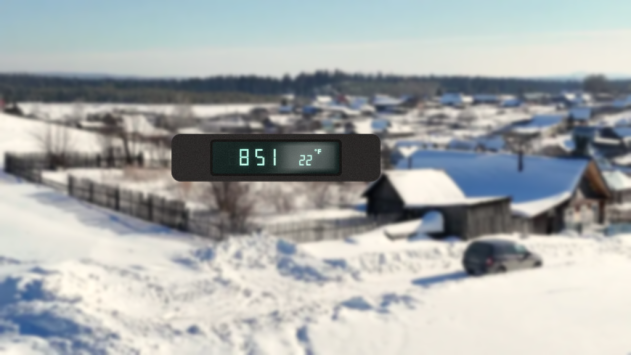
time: 8.51
